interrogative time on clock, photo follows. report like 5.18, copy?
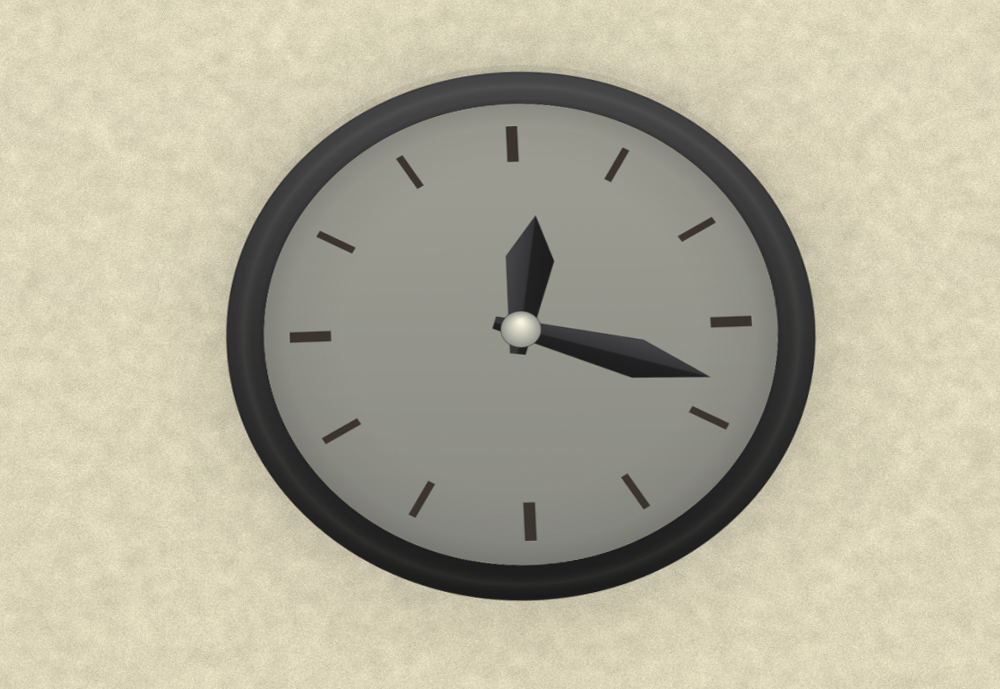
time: 12.18
